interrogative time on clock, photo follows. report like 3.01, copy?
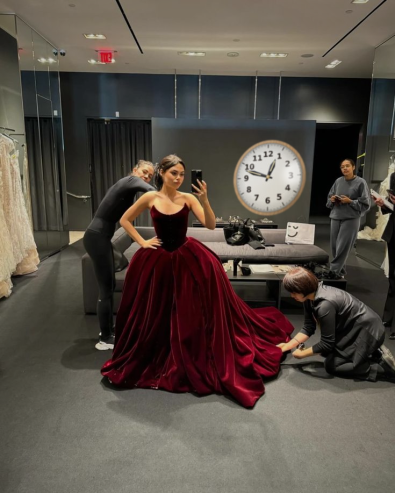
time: 12.48
